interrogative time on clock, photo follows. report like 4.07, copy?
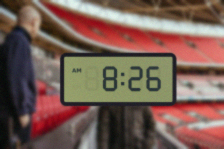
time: 8.26
